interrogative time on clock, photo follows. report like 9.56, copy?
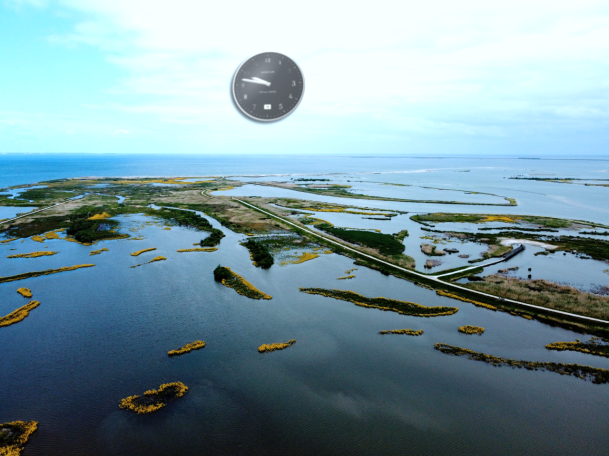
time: 9.47
